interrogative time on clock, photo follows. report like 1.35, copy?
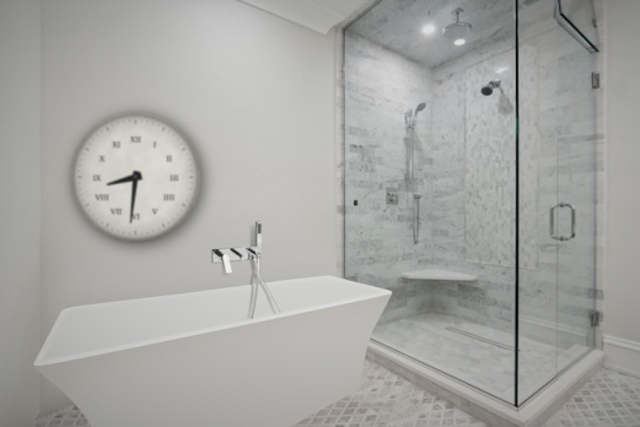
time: 8.31
